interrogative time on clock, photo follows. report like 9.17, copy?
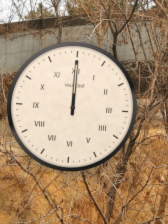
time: 12.00
